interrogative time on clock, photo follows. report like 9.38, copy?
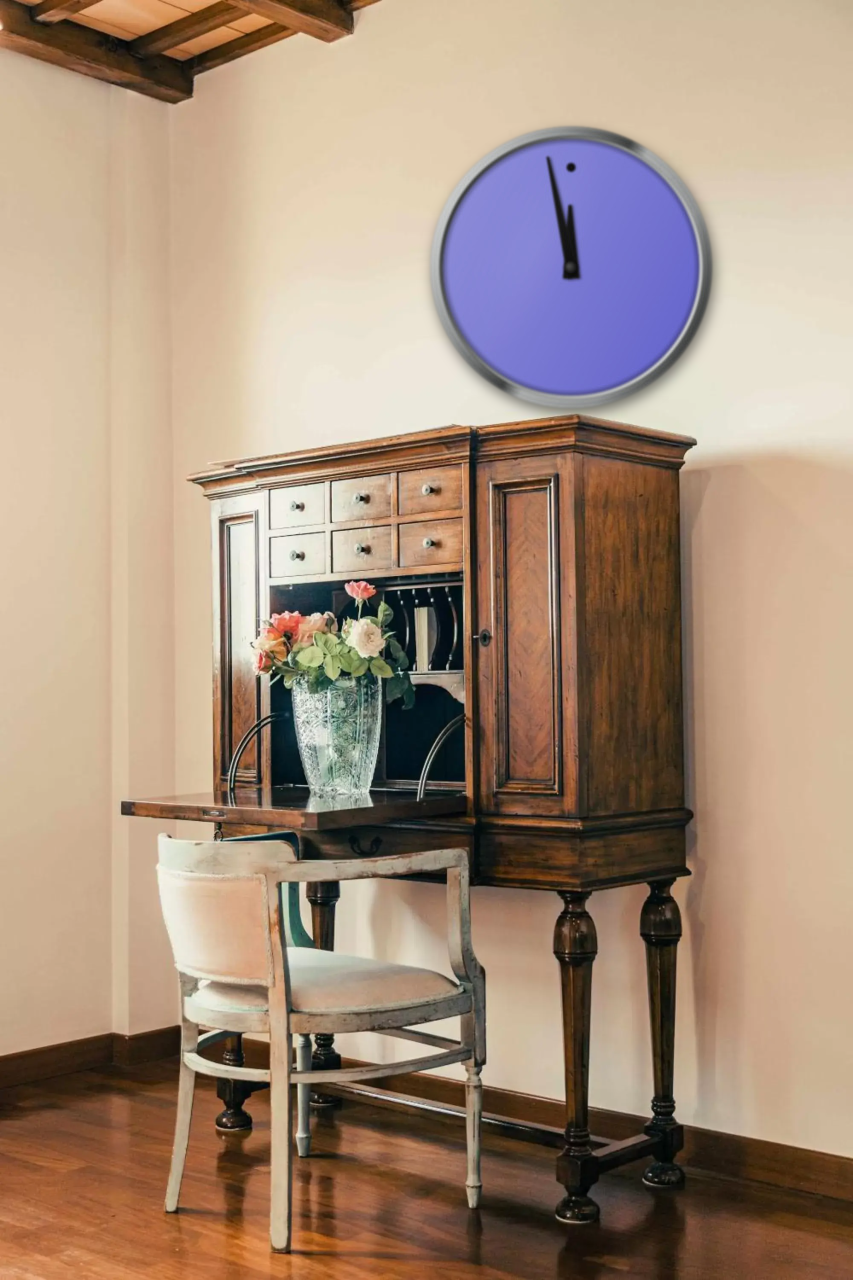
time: 11.58
